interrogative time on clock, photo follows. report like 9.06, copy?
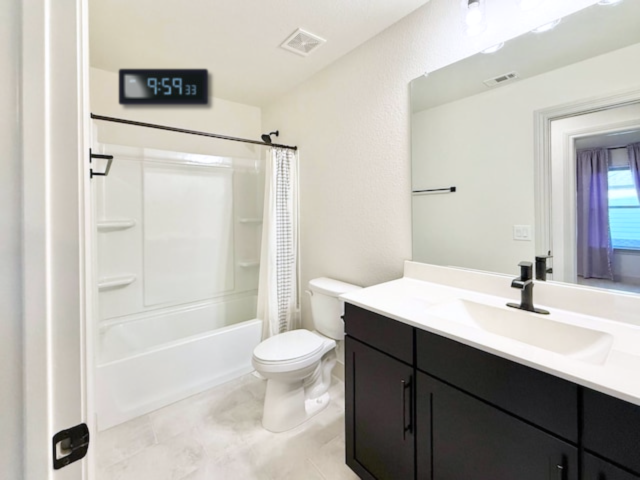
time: 9.59
